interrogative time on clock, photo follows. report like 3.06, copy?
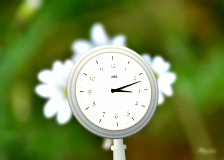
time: 3.12
